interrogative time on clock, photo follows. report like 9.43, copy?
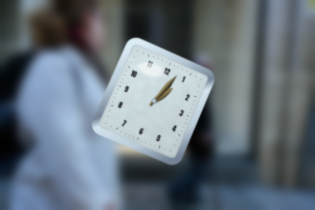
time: 1.03
